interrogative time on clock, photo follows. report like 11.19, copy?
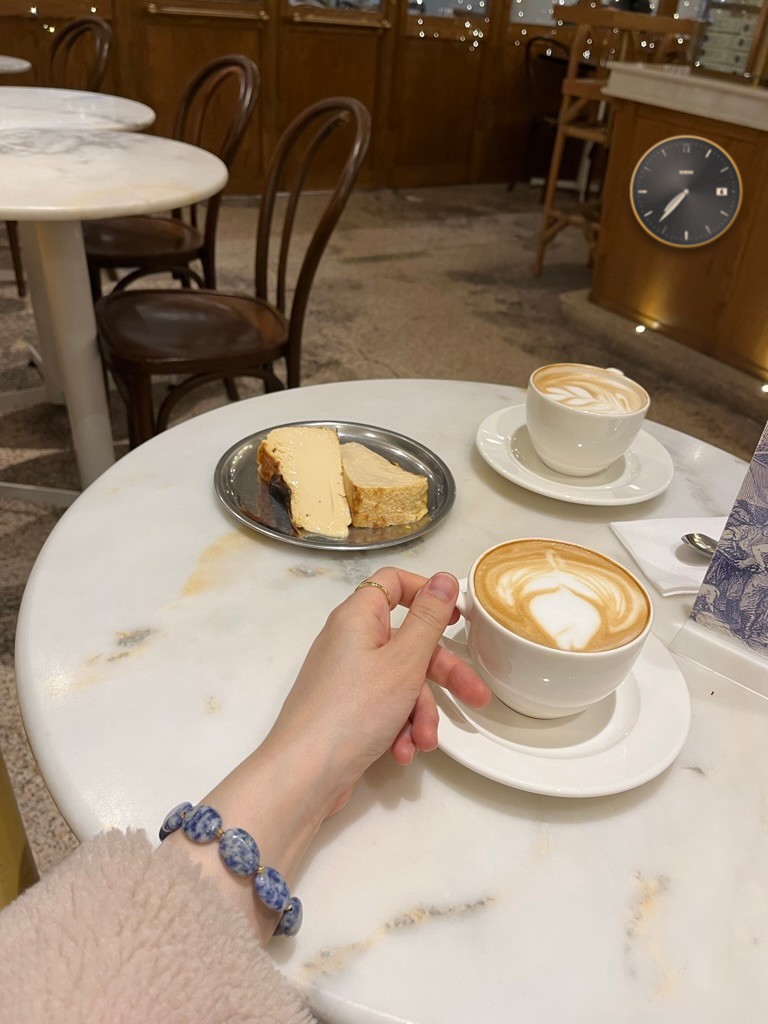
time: 7.37
